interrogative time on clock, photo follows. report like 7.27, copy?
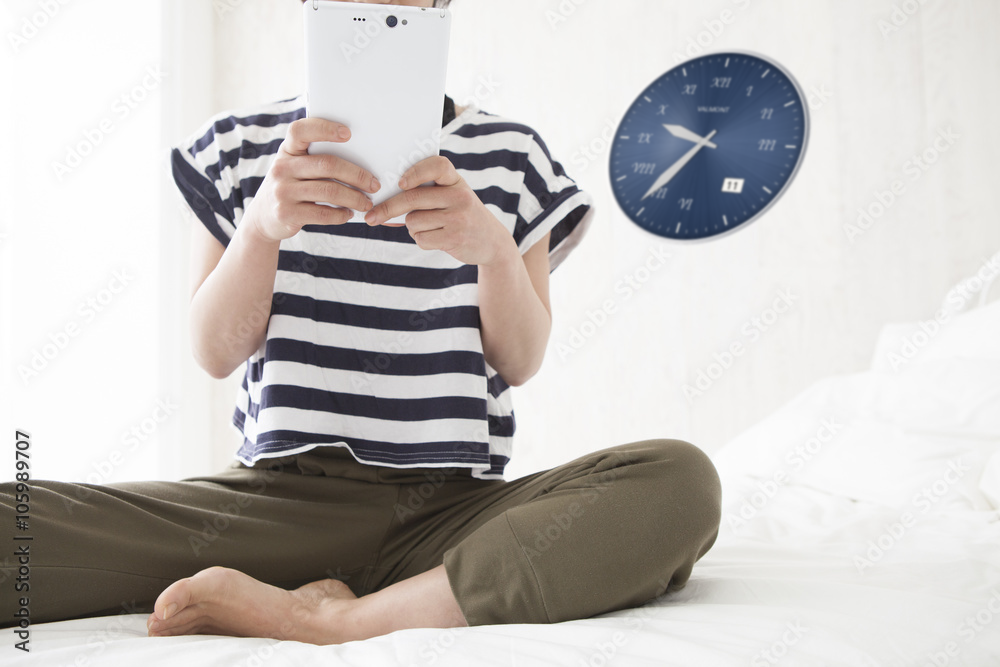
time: 9.36
